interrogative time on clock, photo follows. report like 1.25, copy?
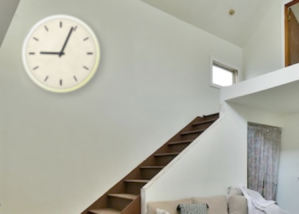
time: 9.04
